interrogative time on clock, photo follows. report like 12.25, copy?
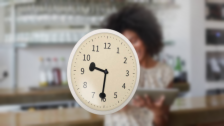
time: 9.31
